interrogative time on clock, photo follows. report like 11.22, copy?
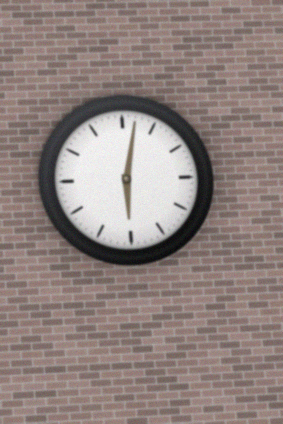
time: 6.02
